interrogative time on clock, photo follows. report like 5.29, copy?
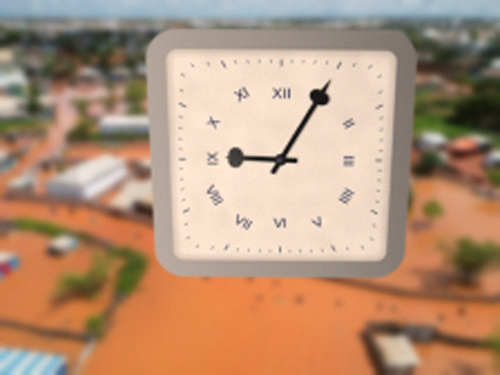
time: 9.05
